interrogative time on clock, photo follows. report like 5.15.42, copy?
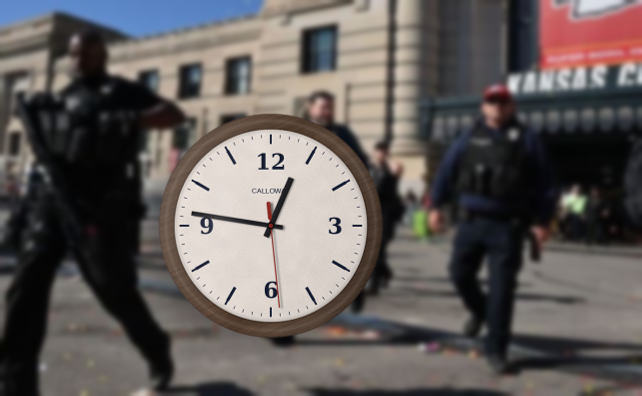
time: 12.46.29
